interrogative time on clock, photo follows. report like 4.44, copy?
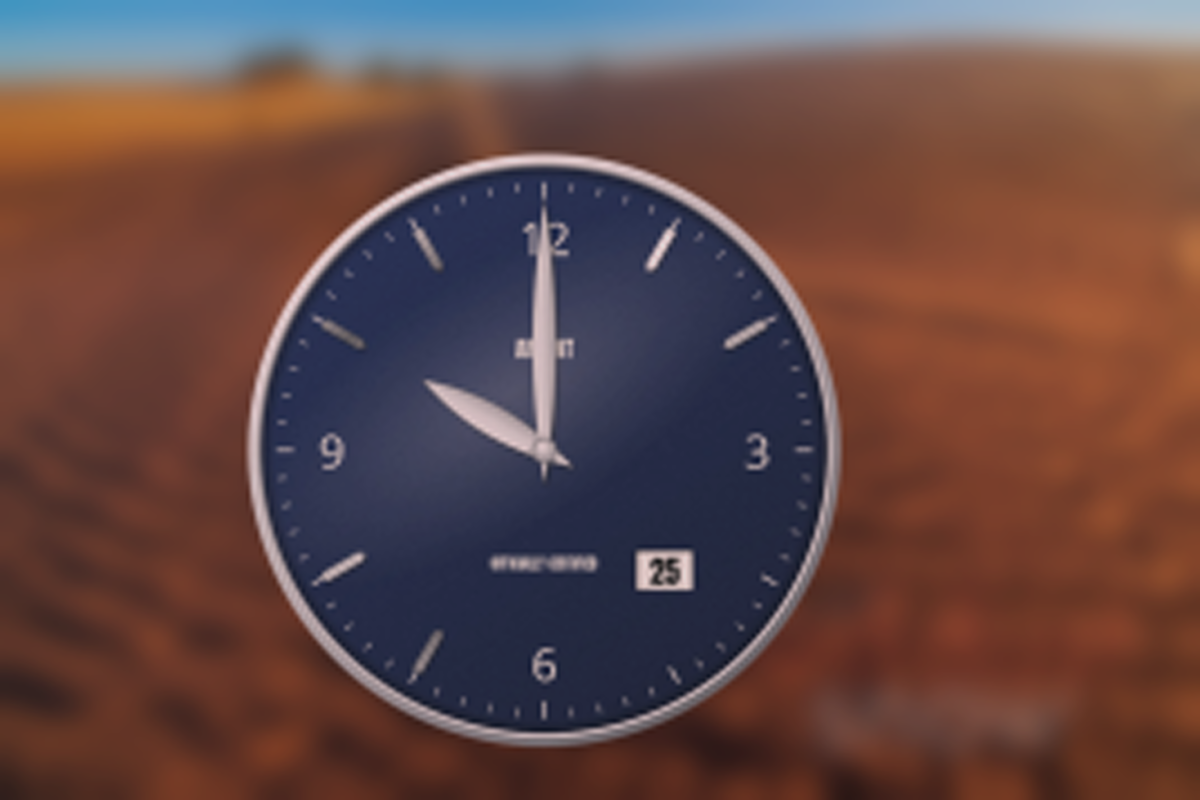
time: 10.00
